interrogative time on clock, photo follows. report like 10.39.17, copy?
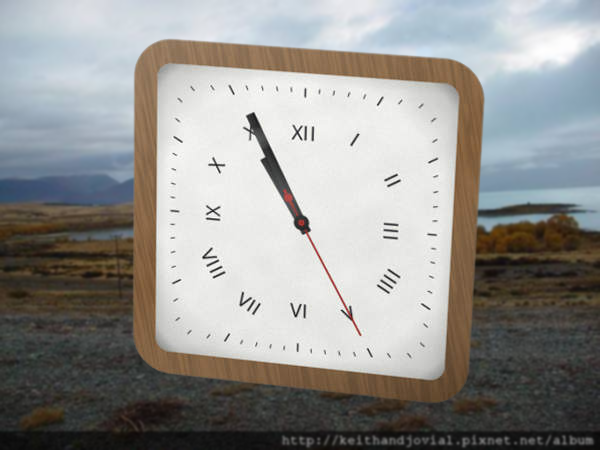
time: 10.55.25
